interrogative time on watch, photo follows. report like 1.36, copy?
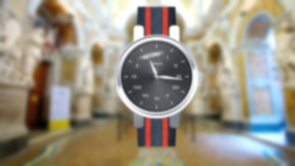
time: 11.16
